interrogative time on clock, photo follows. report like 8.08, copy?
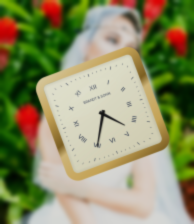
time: 4.35
